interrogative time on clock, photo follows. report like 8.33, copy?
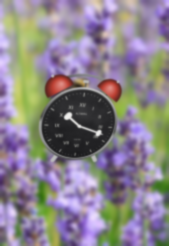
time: 10.18
